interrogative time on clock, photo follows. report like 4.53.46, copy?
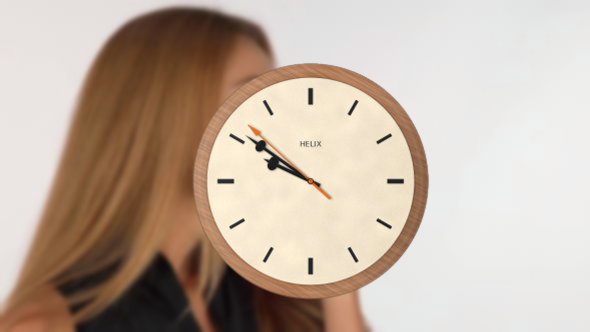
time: 9.50.52
